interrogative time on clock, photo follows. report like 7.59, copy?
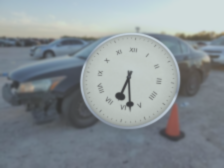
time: 6.28
